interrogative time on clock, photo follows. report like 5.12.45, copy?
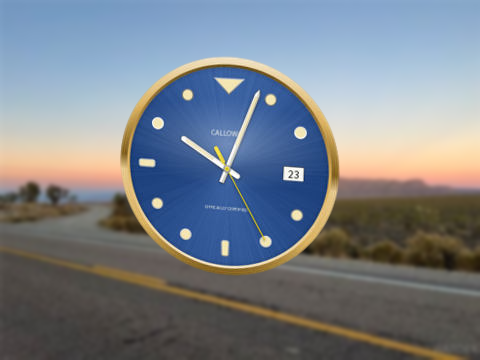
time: 10.03.25
